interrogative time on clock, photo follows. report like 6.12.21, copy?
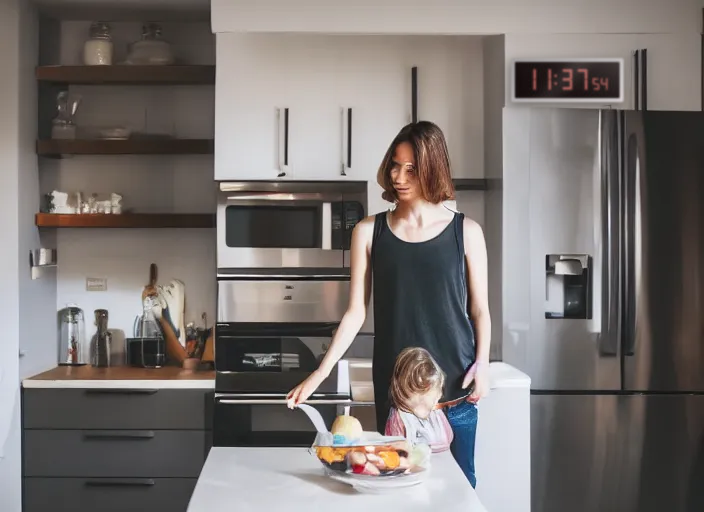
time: 11.37.54
